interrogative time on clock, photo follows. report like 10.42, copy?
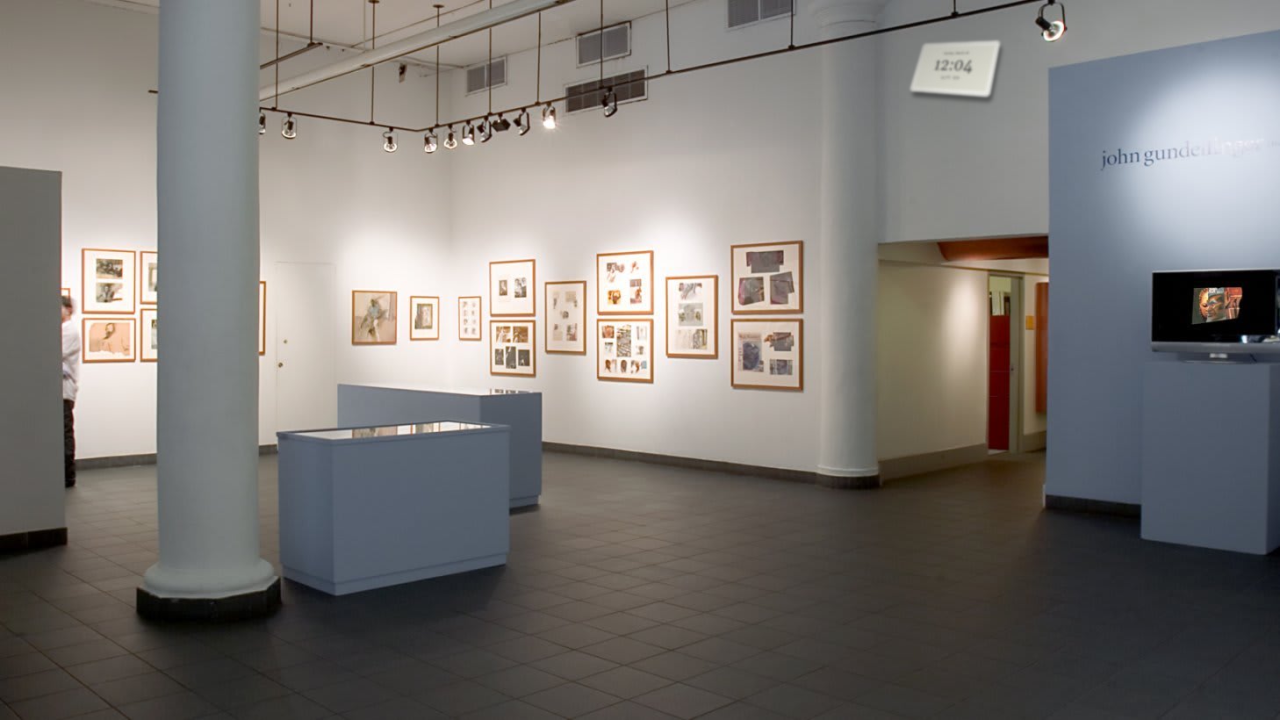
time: 12.04
